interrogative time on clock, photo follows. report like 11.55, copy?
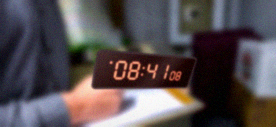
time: 8.41
